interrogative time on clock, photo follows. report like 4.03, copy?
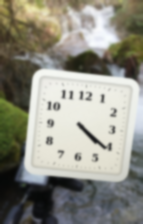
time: 4.21
